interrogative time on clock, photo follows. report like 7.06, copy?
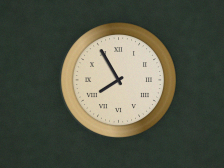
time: 7.55
